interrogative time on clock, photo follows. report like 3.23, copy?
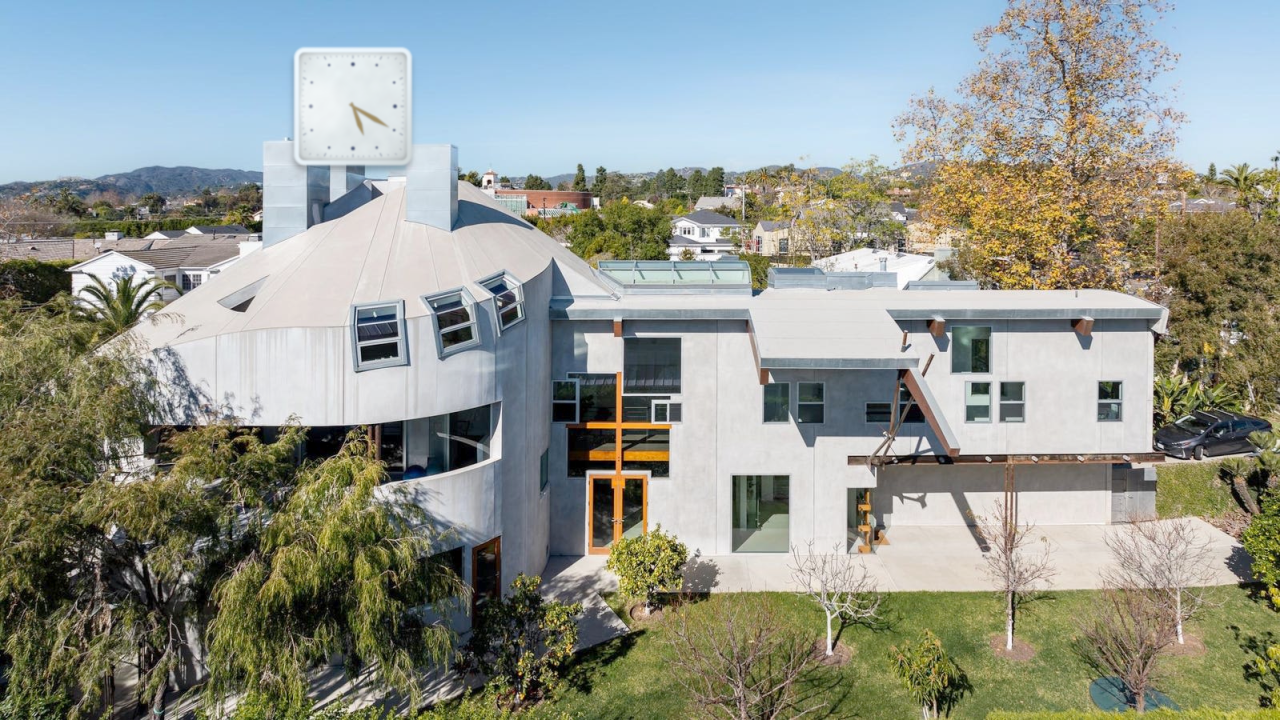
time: 5.20
